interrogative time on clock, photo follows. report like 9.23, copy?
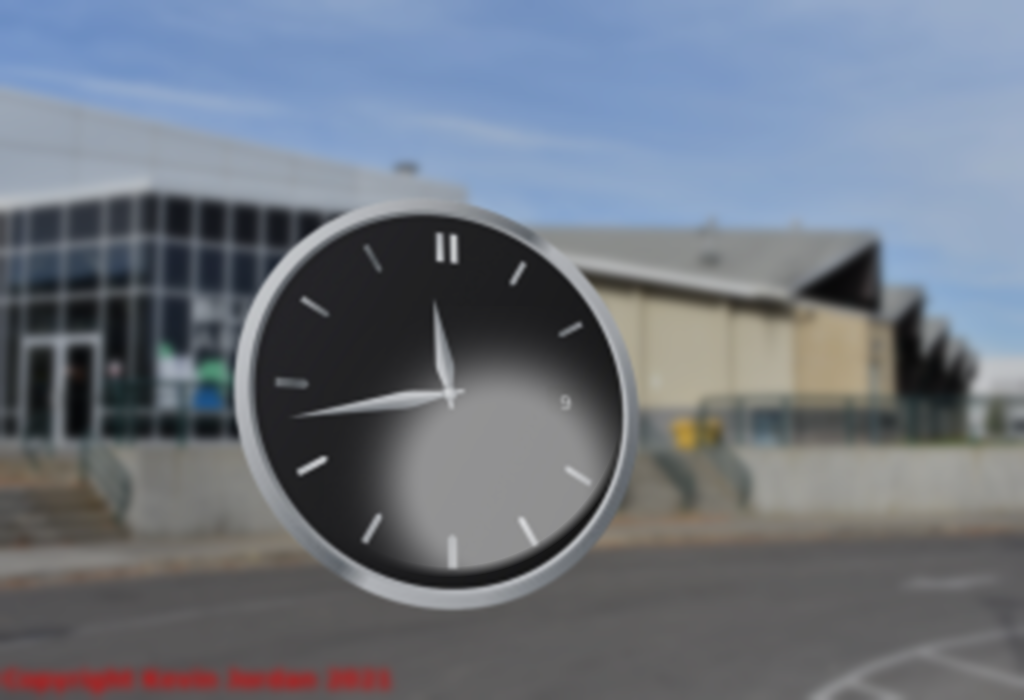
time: 11.43
